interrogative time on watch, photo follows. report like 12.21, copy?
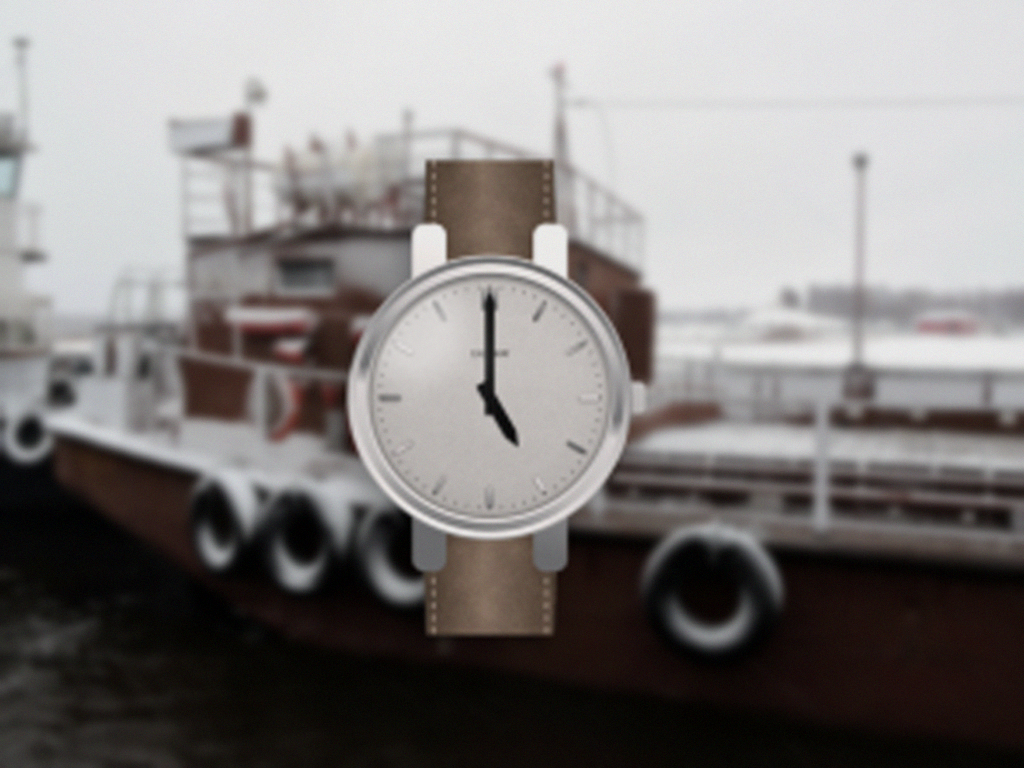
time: 5.00
